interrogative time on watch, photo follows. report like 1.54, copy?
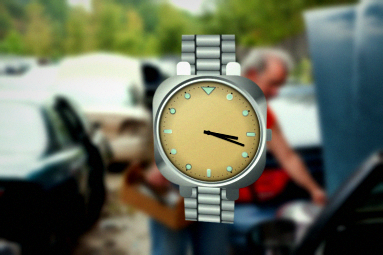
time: 3.18
